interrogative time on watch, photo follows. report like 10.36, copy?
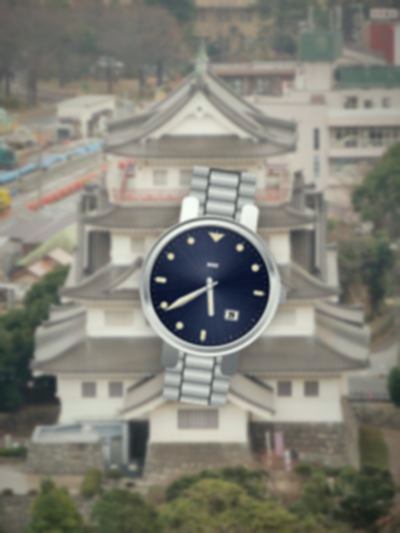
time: 5.39
